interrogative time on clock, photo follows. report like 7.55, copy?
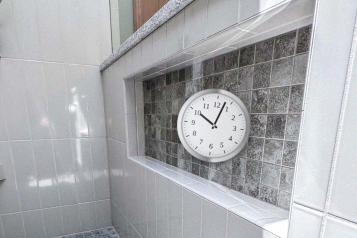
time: 10.03
